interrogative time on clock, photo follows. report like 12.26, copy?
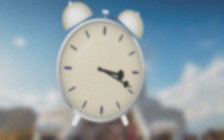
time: 3.19
